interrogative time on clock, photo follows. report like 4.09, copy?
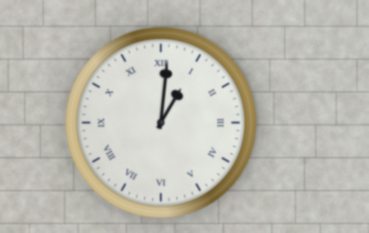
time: 1.01
